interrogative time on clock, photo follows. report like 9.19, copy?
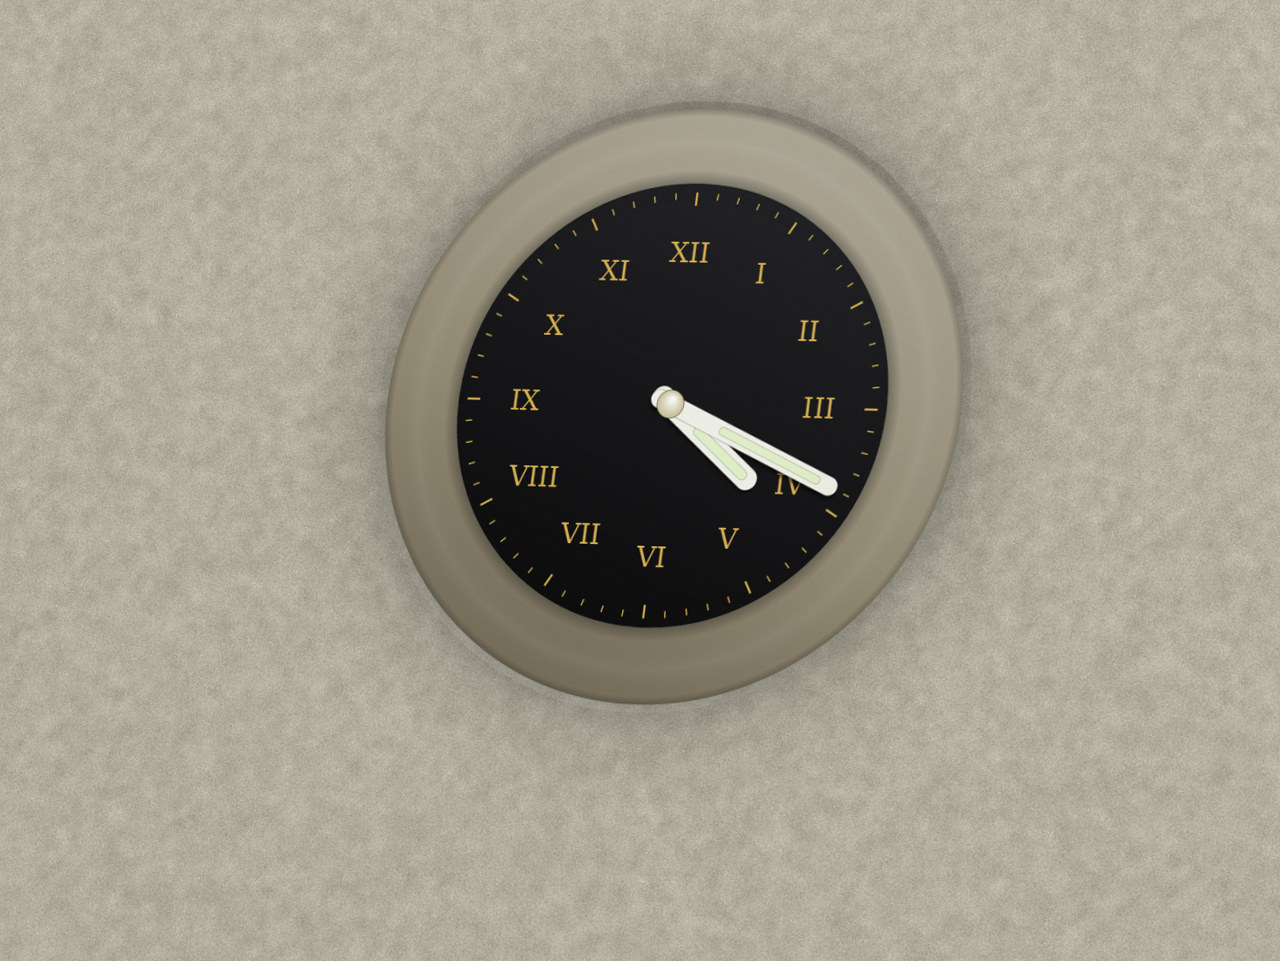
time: 4.19
